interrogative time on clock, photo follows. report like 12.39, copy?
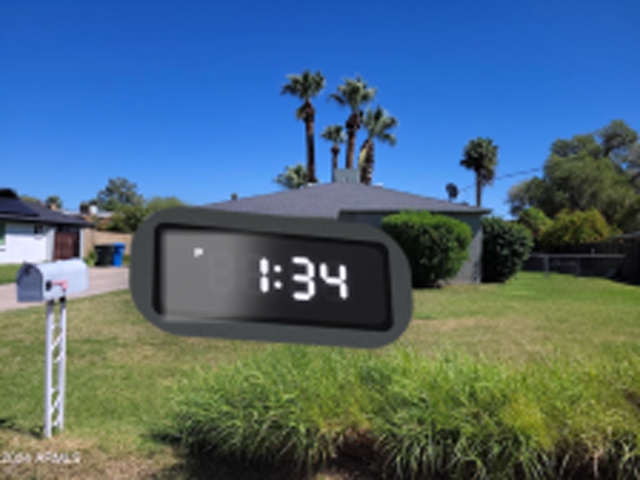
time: 1.34
